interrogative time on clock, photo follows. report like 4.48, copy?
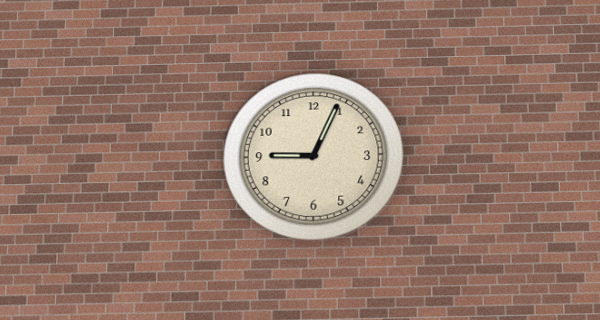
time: 9.04
